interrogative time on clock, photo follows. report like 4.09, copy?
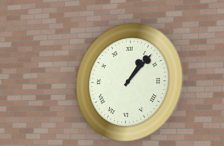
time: 1.07
